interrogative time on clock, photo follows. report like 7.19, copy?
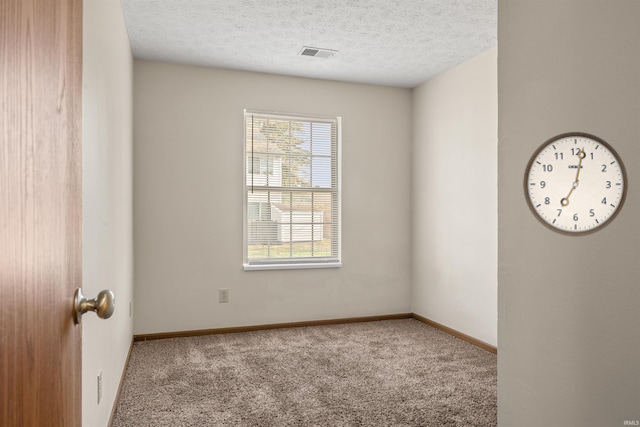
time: 7.02
